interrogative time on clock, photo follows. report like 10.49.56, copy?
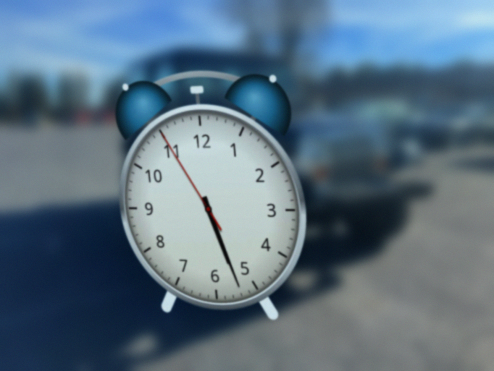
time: 5.26.55
